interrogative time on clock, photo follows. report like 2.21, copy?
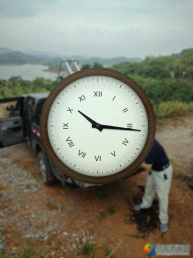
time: 10.16
